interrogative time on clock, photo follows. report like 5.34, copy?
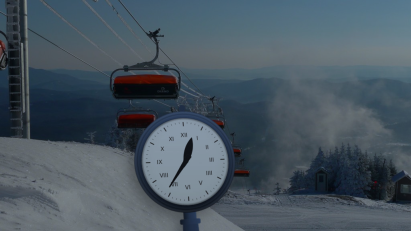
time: 12.36
